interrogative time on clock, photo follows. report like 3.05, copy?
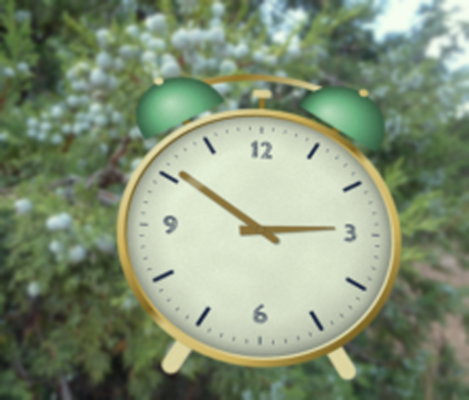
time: 2.51
